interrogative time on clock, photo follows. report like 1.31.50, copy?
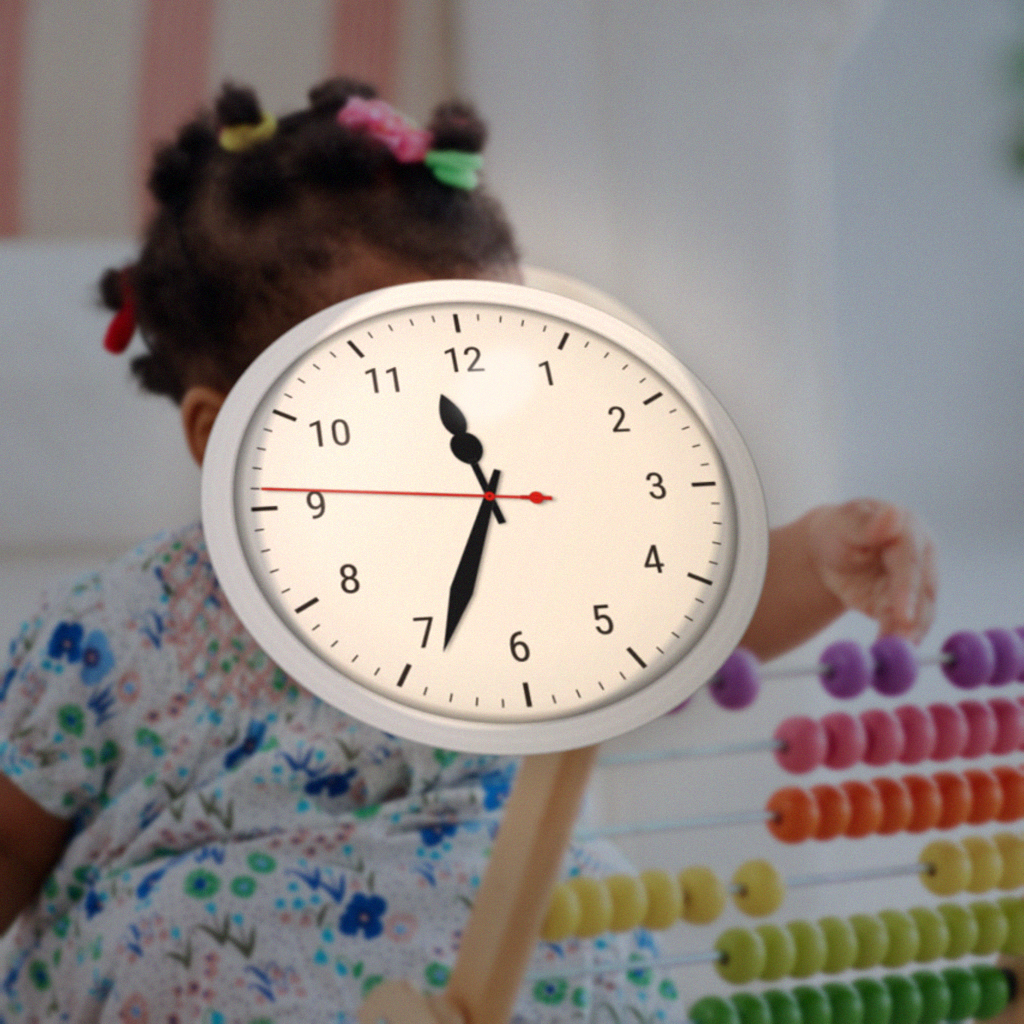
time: 11.33.46
